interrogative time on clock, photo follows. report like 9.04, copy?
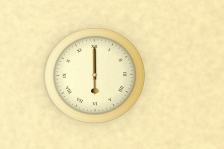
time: 6.00
